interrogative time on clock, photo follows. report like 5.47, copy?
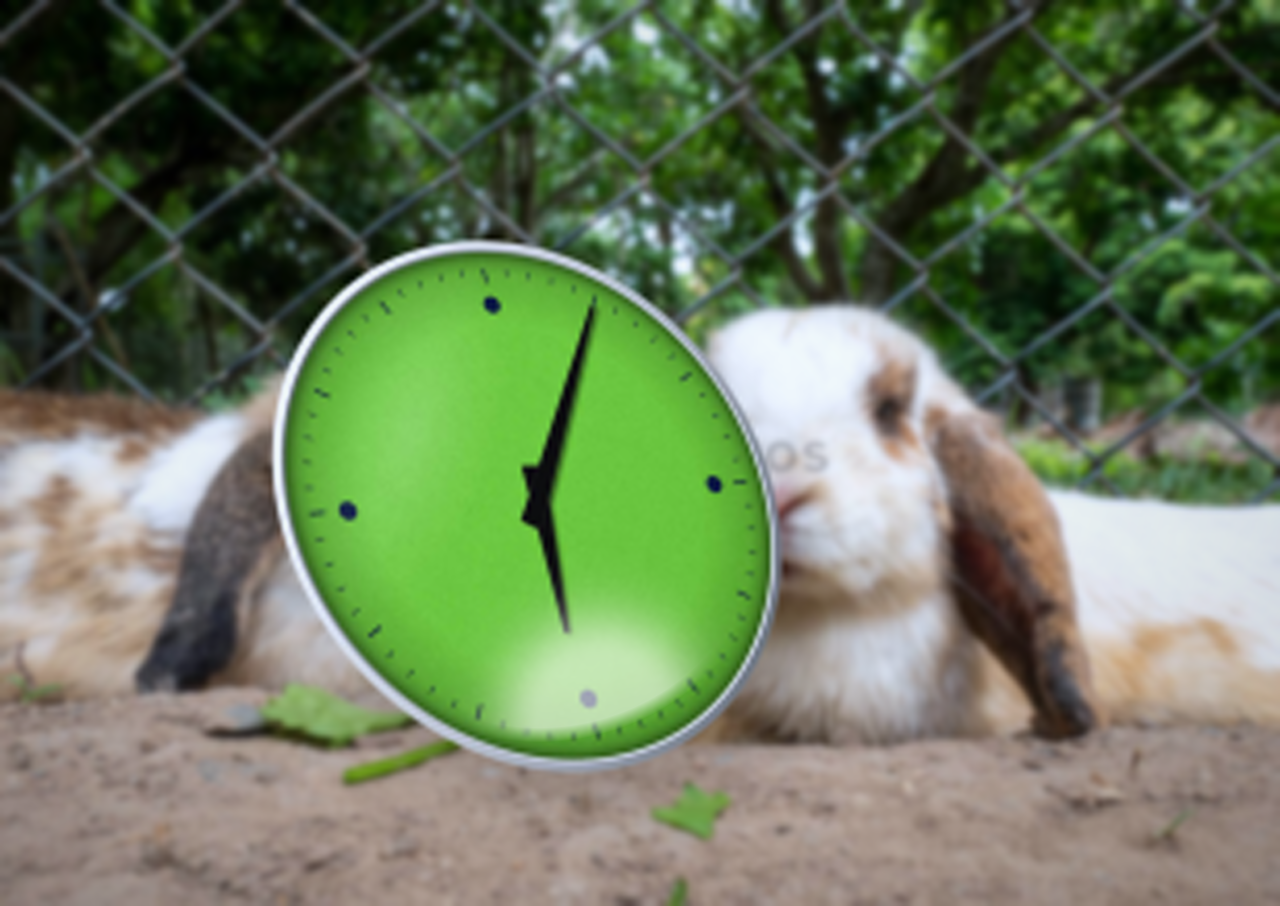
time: 6.05
